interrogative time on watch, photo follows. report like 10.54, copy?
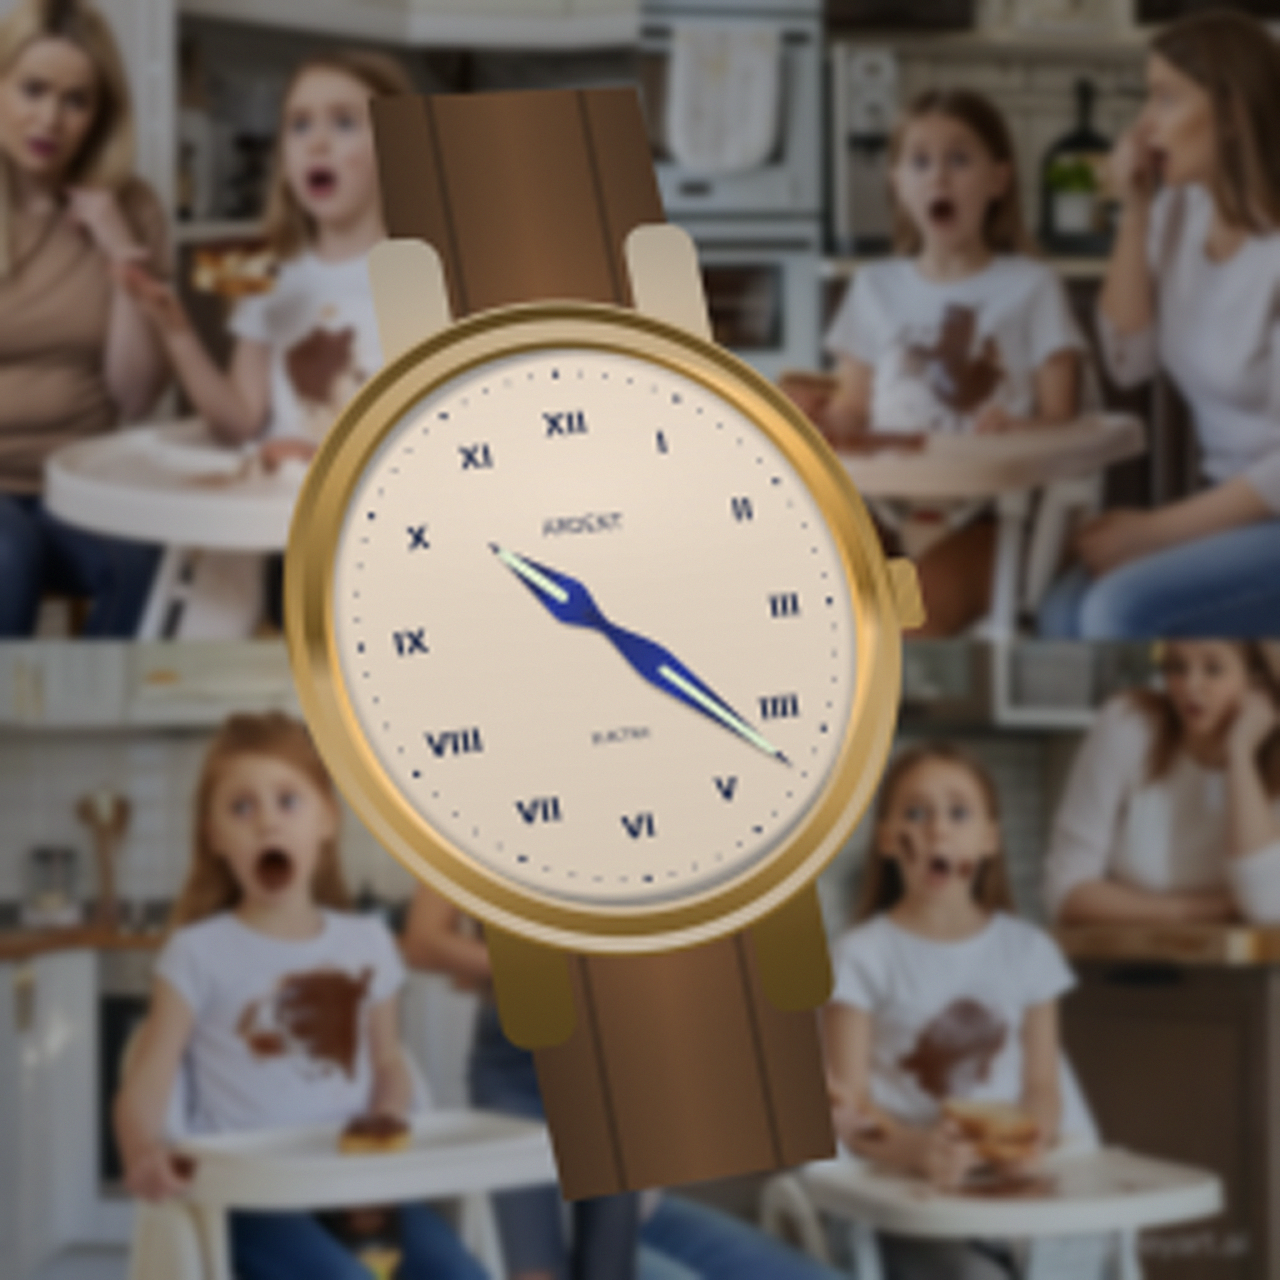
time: 10.22
